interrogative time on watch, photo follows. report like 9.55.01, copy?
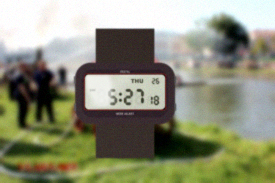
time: 5.27.18
